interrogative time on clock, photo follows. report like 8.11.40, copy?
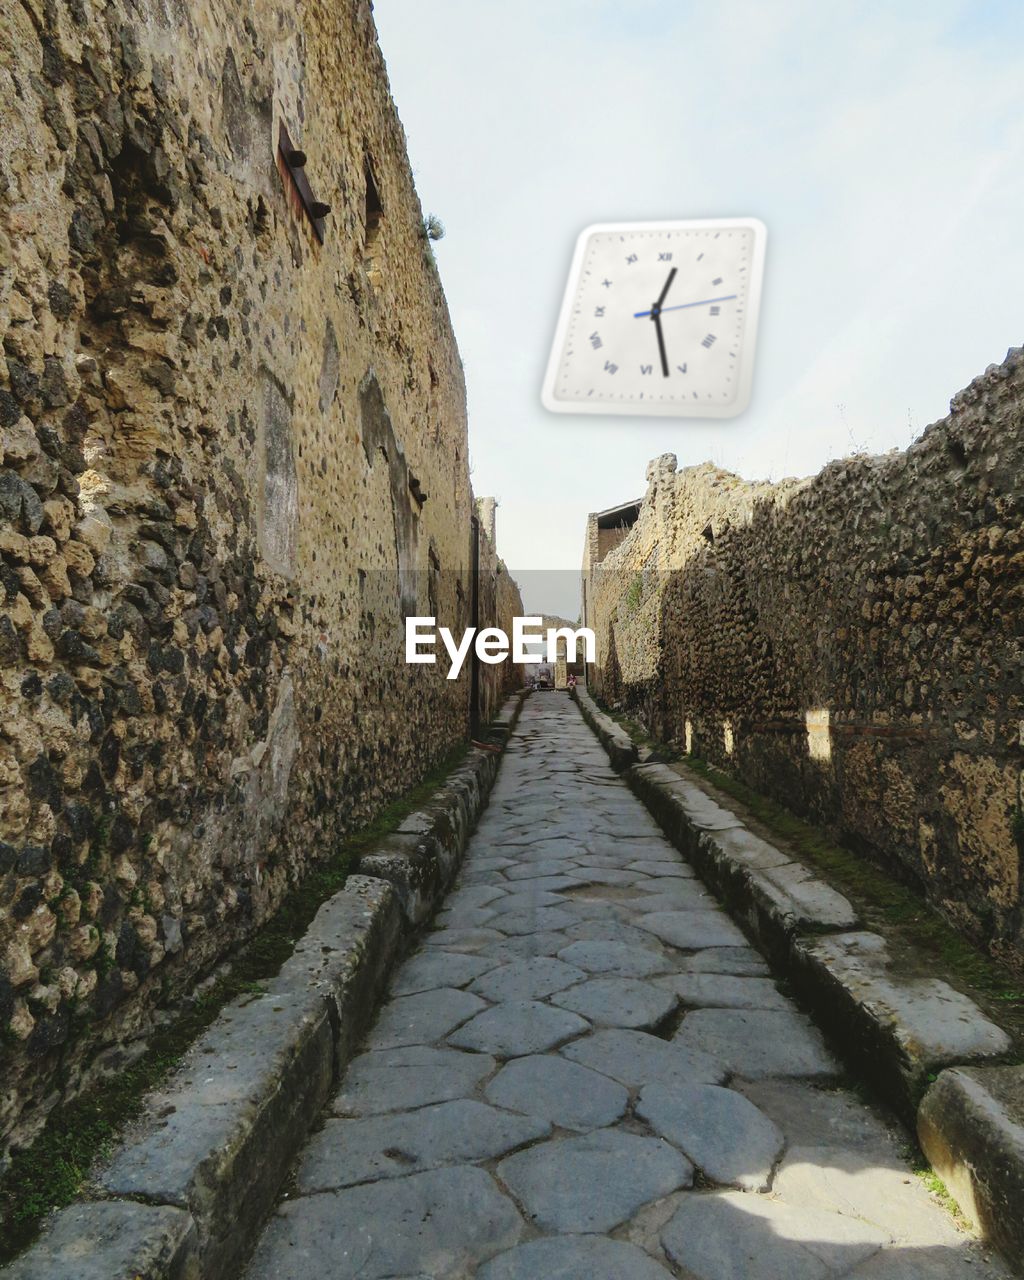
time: 12.27.13
